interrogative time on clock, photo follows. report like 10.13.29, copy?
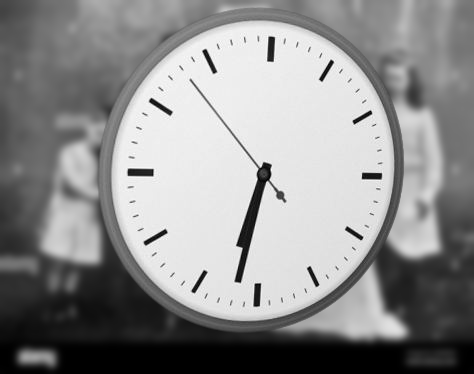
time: 6.31.53
